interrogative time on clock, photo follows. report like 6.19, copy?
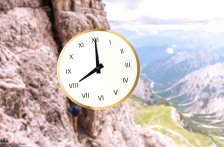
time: 8.00
